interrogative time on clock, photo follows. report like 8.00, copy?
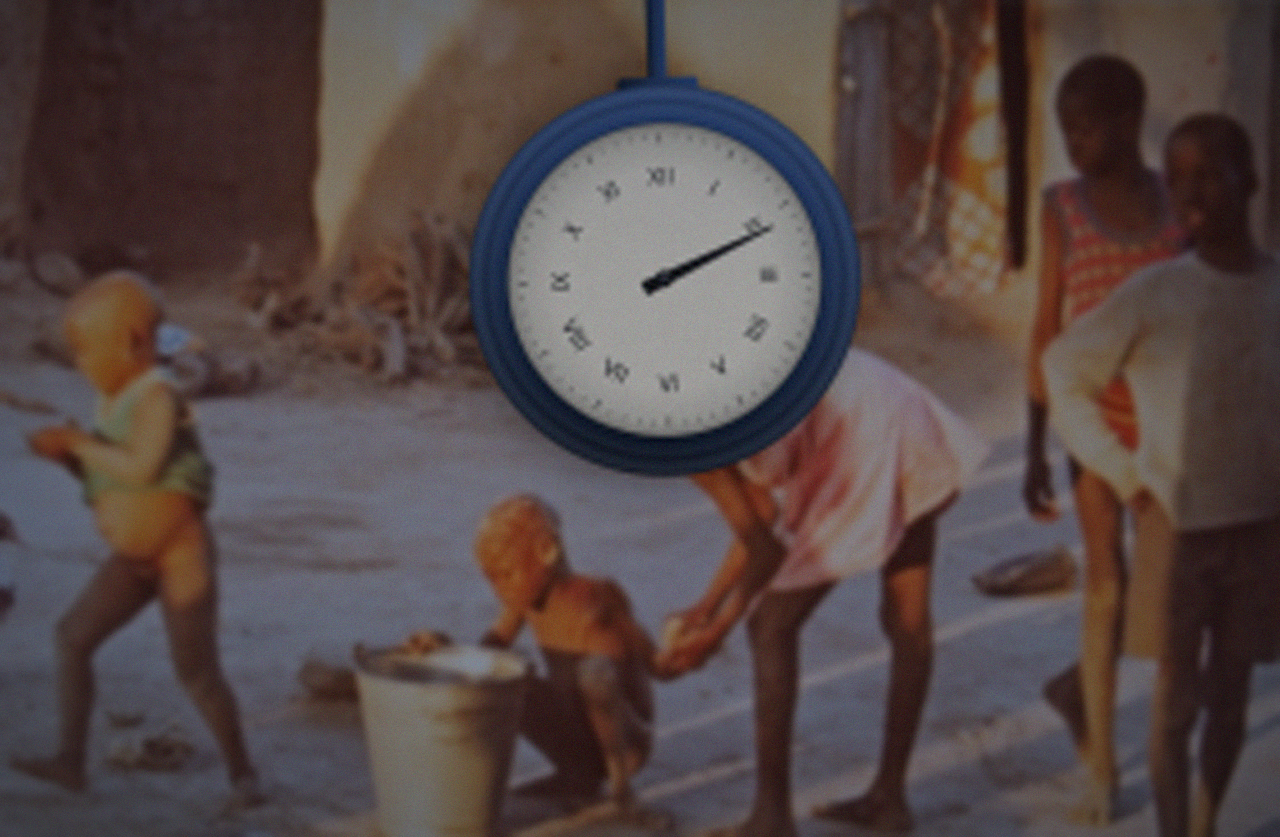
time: 2.11
